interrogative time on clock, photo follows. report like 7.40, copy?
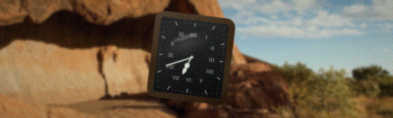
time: 6.41
